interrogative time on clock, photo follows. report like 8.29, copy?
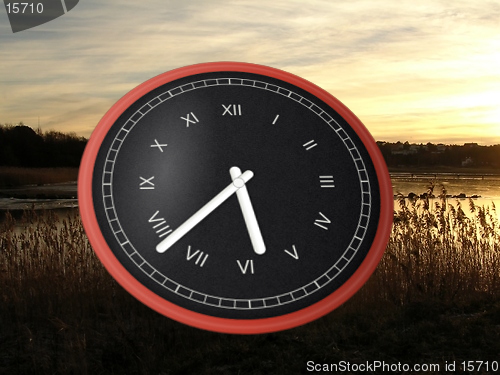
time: 5.38
